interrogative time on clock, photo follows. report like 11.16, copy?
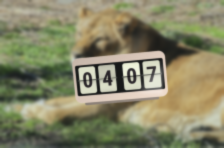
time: 4.07
